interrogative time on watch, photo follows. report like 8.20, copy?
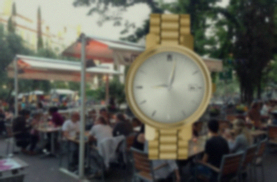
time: 9.02
